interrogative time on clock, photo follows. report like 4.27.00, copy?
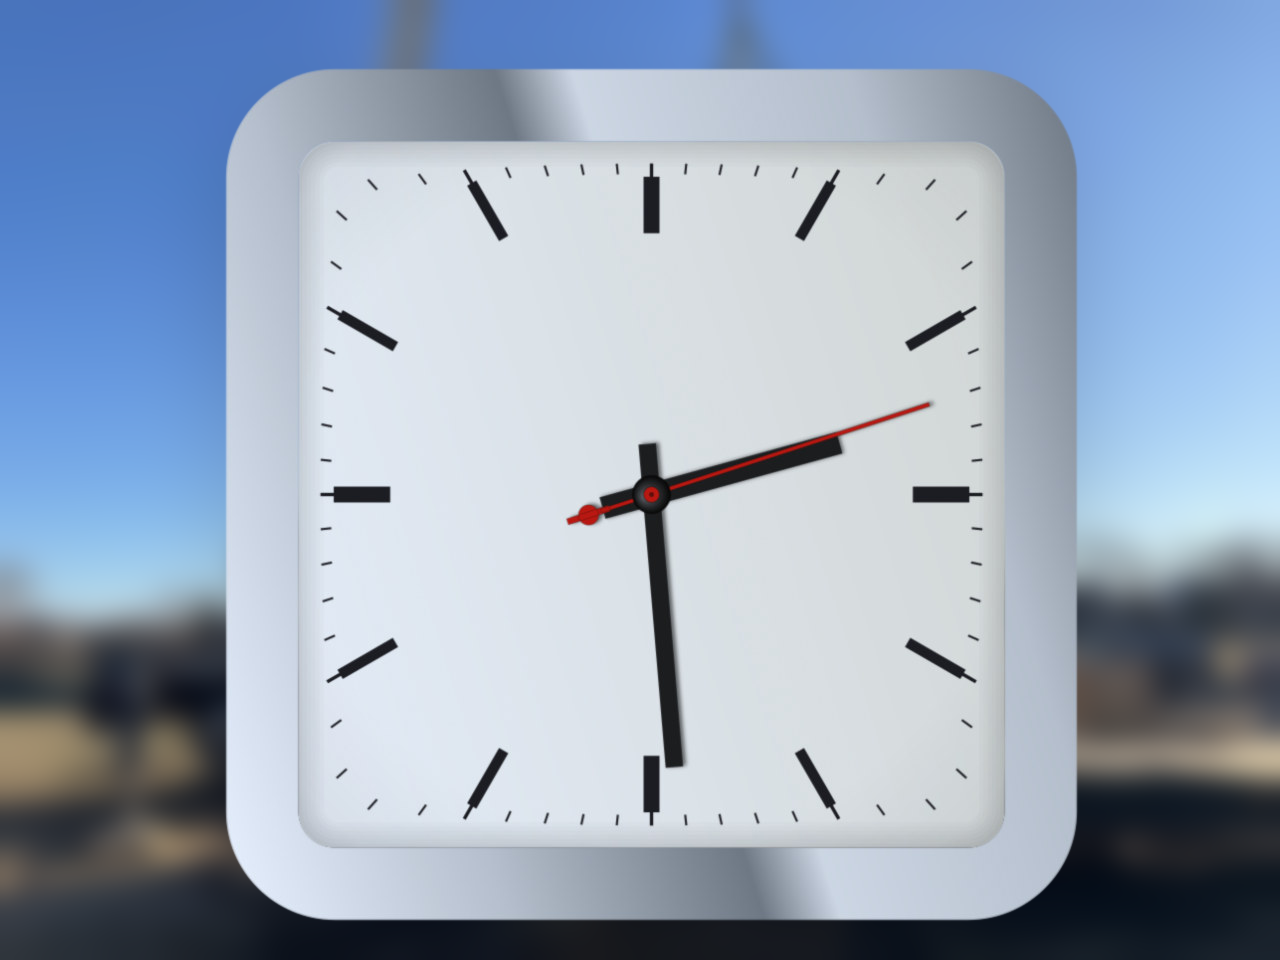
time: 2.29.12
